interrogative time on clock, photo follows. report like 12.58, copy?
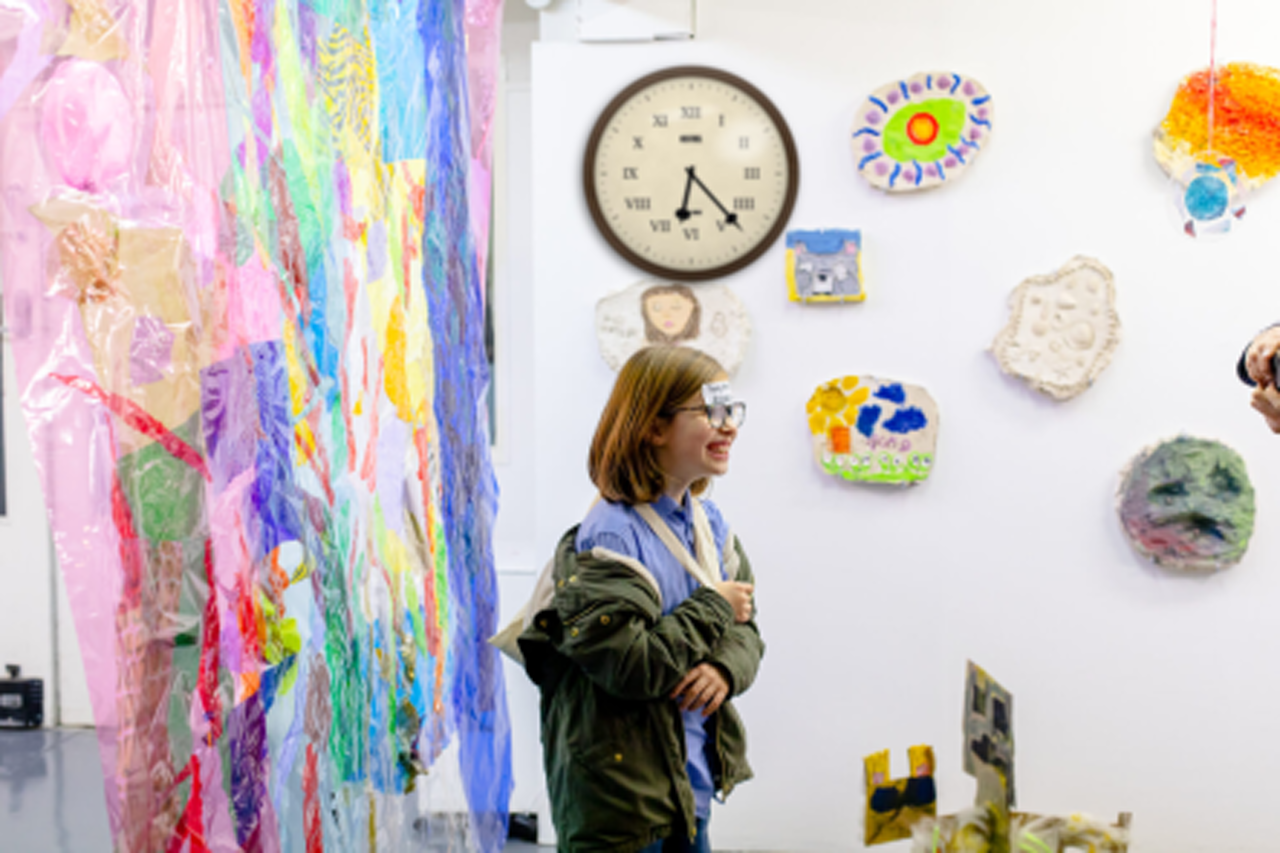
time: 6.23
